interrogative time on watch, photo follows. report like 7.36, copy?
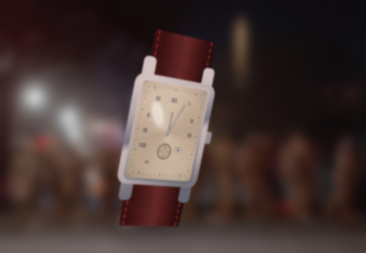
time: 12.04
